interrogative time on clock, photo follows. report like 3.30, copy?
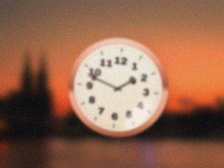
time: 1.48
